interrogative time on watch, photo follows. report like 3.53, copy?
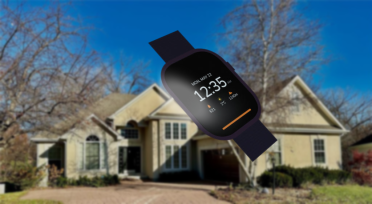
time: 12.35
